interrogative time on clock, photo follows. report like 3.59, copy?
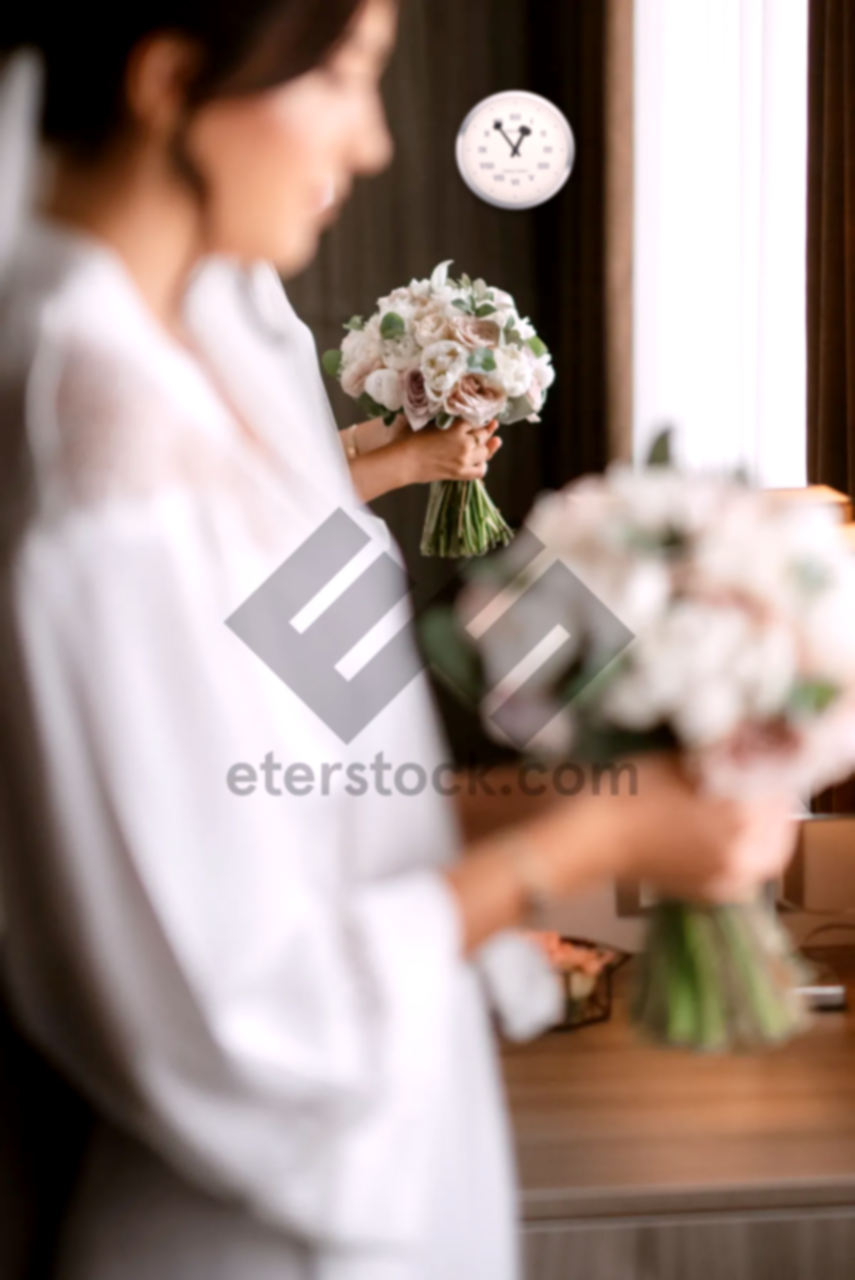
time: 12.54
